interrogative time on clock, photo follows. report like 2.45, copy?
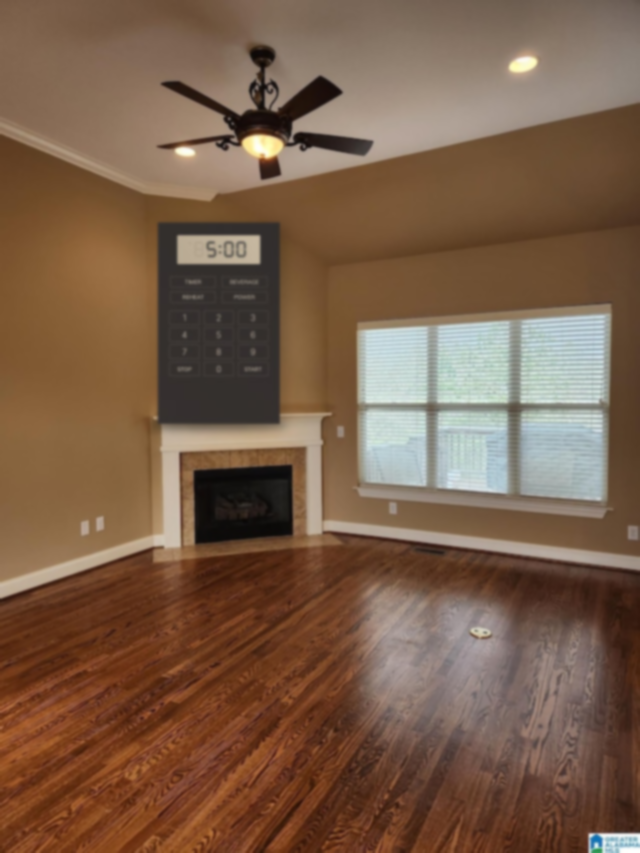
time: 5.00
